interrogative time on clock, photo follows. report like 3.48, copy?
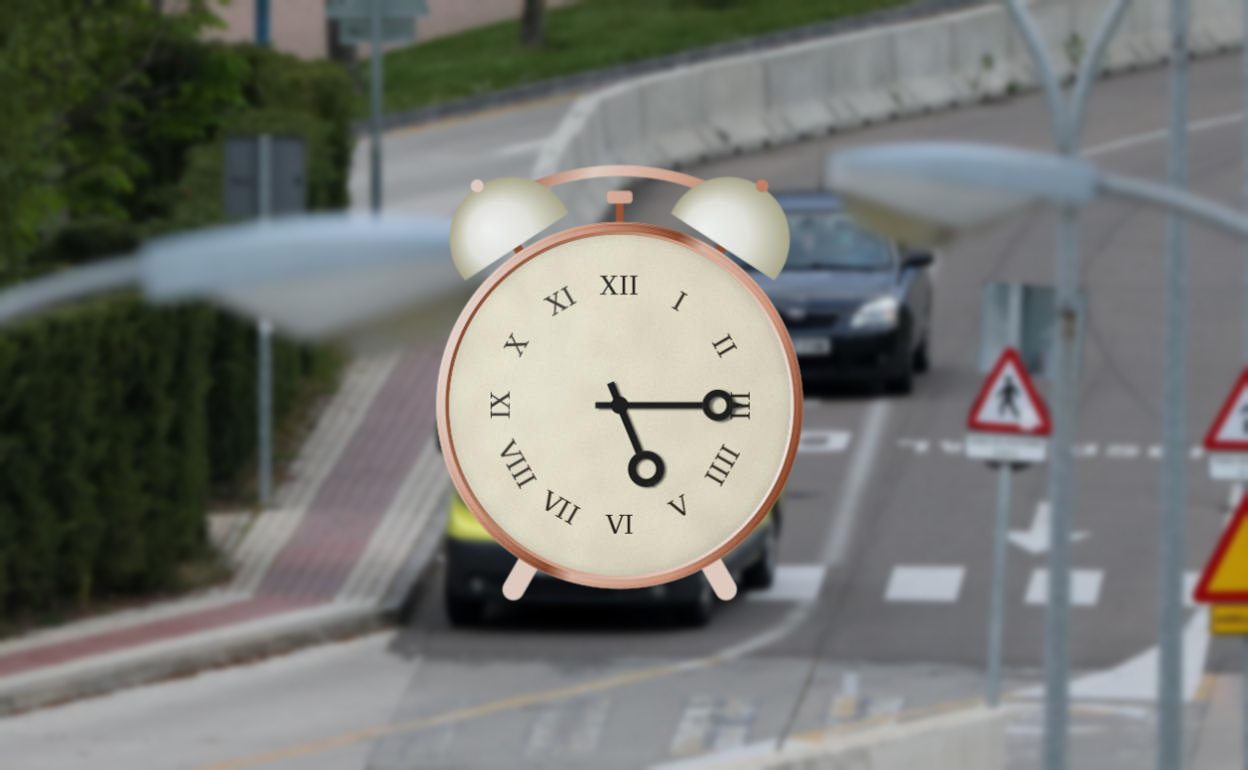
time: 5.15
